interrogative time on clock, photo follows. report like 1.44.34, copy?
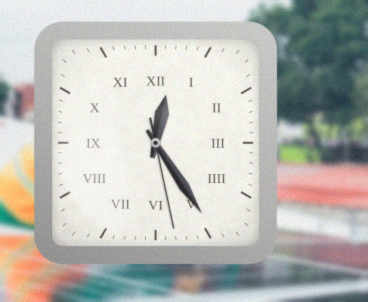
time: 12.24.28
